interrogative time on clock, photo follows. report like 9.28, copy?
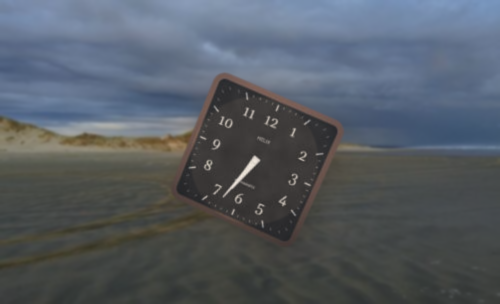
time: 6.33
